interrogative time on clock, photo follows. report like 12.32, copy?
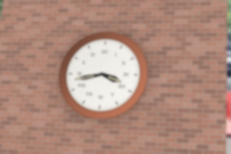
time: 3.43
